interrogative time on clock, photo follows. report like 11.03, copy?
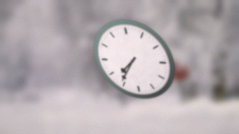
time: 7.36
